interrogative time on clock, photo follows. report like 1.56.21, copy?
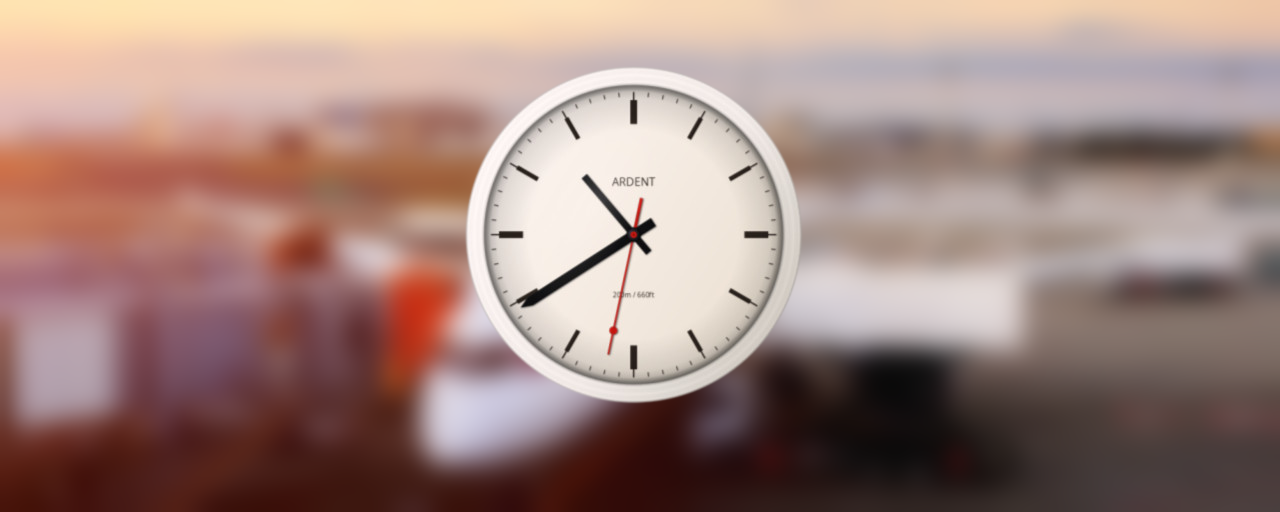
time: 10.39.32
